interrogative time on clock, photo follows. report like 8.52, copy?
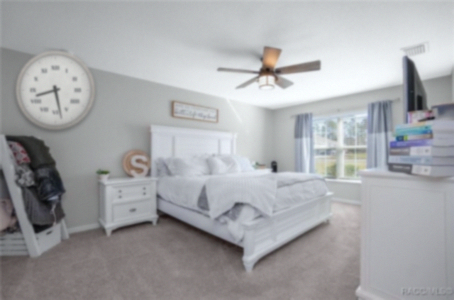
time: 8.28
